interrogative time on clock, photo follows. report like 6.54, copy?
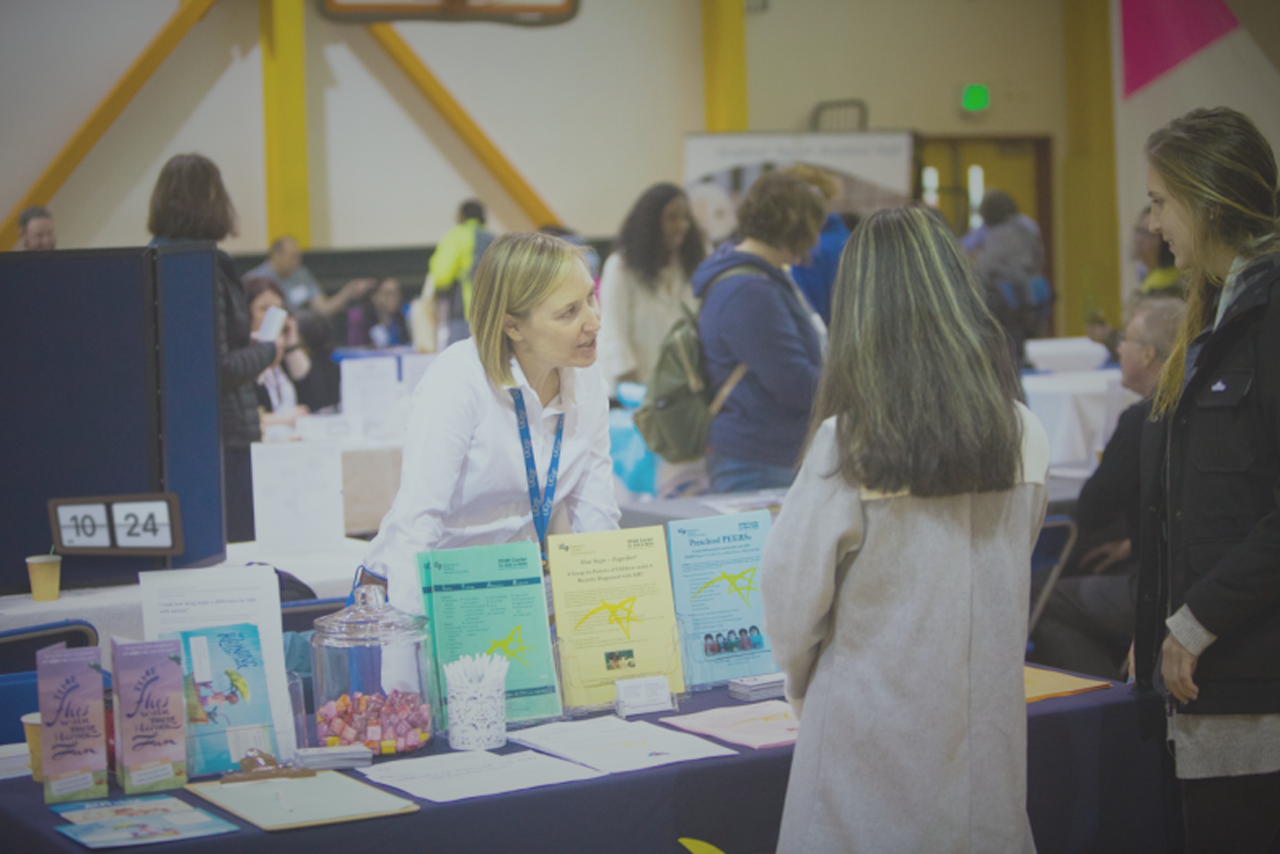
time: 10.24
